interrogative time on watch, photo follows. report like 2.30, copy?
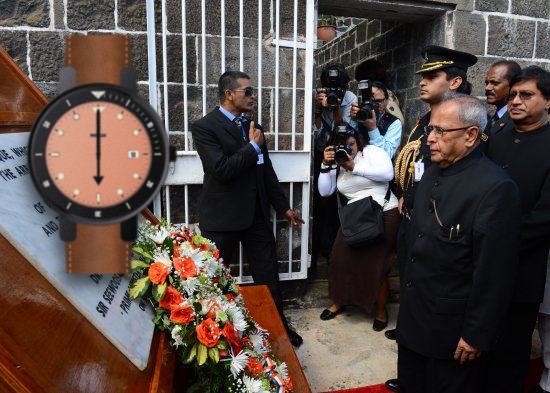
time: 6.00
